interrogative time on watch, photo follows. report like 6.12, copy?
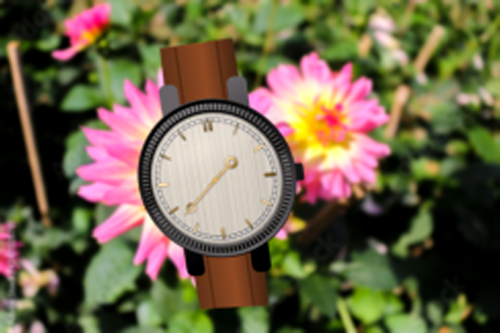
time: 1.38
